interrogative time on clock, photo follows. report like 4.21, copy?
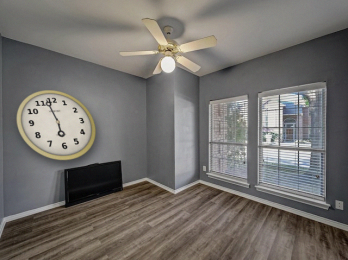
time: 5.58
